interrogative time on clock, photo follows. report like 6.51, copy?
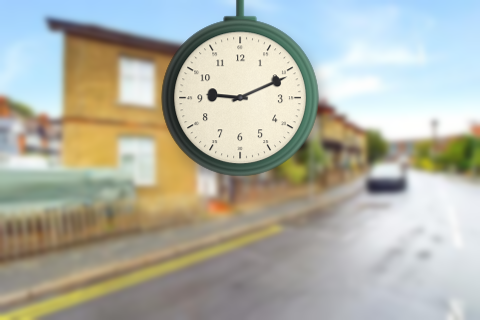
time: 9.11
